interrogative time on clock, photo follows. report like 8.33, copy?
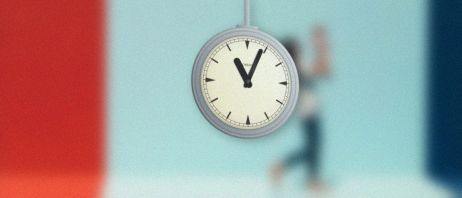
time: 11.04
